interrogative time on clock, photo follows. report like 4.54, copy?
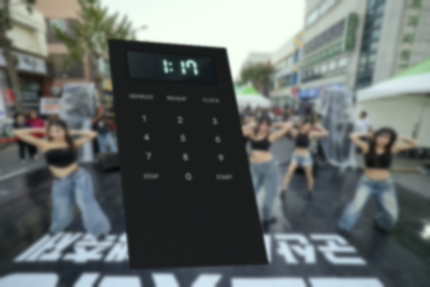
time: 1.17
